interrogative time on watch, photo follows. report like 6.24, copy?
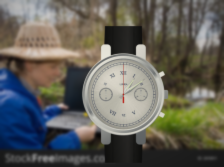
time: 1.09
